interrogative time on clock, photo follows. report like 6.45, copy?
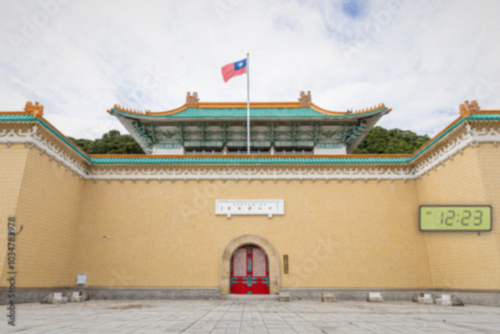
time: 12.23
